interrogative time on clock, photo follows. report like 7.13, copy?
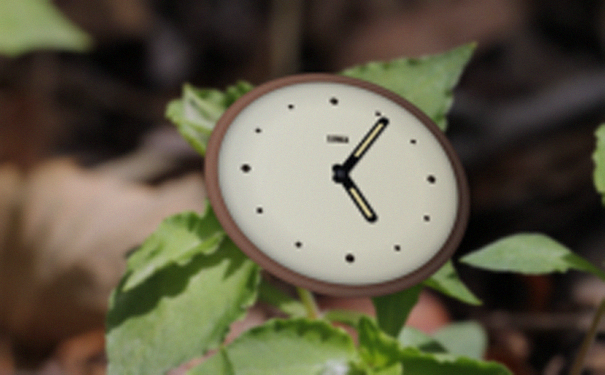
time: 5.06
